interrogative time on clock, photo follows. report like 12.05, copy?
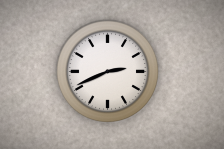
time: 2.41
